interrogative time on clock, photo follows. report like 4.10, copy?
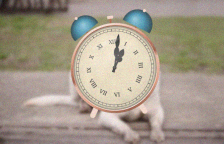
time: 1.02
